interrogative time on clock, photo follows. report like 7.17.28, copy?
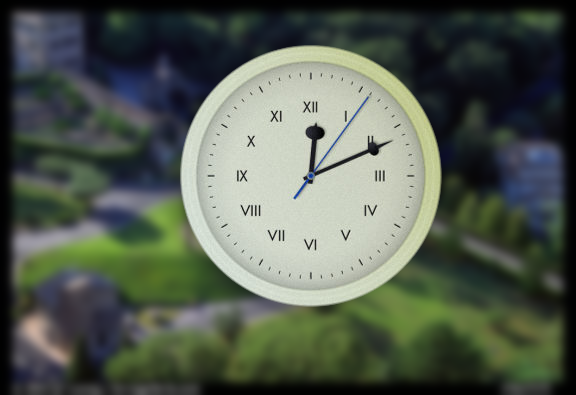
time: 12.11.06
